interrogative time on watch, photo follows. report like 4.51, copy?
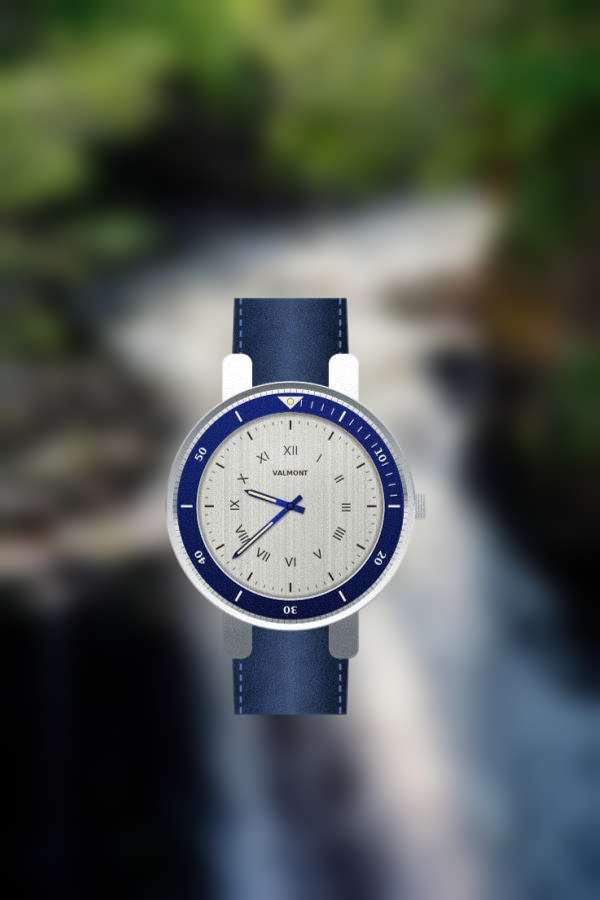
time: 9.38
